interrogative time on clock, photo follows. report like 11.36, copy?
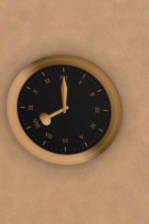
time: 8.00
